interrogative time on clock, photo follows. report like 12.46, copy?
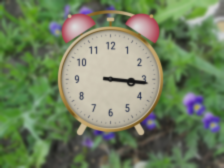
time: 3.16
